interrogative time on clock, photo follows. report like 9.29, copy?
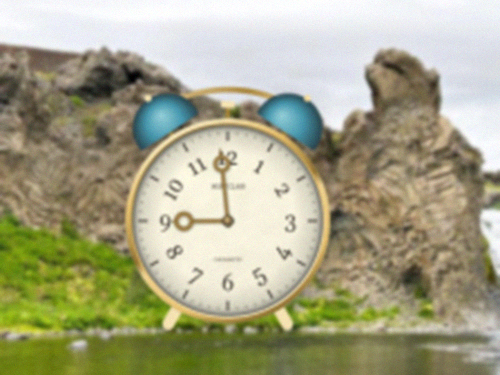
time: 8.59
